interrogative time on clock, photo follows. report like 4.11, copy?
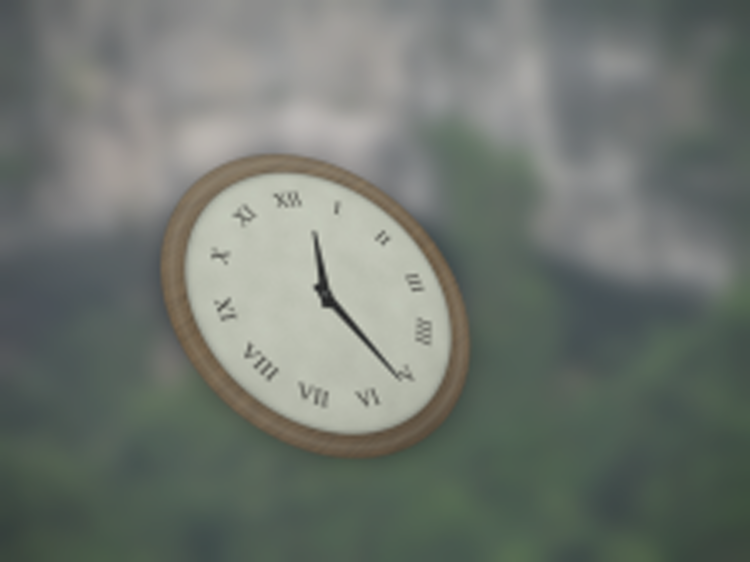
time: 12.26
